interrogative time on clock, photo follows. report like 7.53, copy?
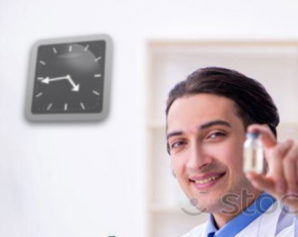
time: 4.44
